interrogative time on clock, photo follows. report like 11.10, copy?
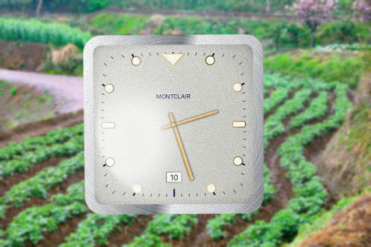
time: 2.27
